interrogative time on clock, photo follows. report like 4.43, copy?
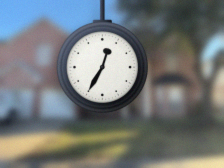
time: 12.35
